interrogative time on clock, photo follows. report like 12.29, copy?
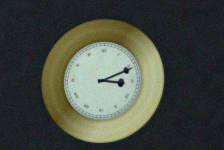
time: 3.11
